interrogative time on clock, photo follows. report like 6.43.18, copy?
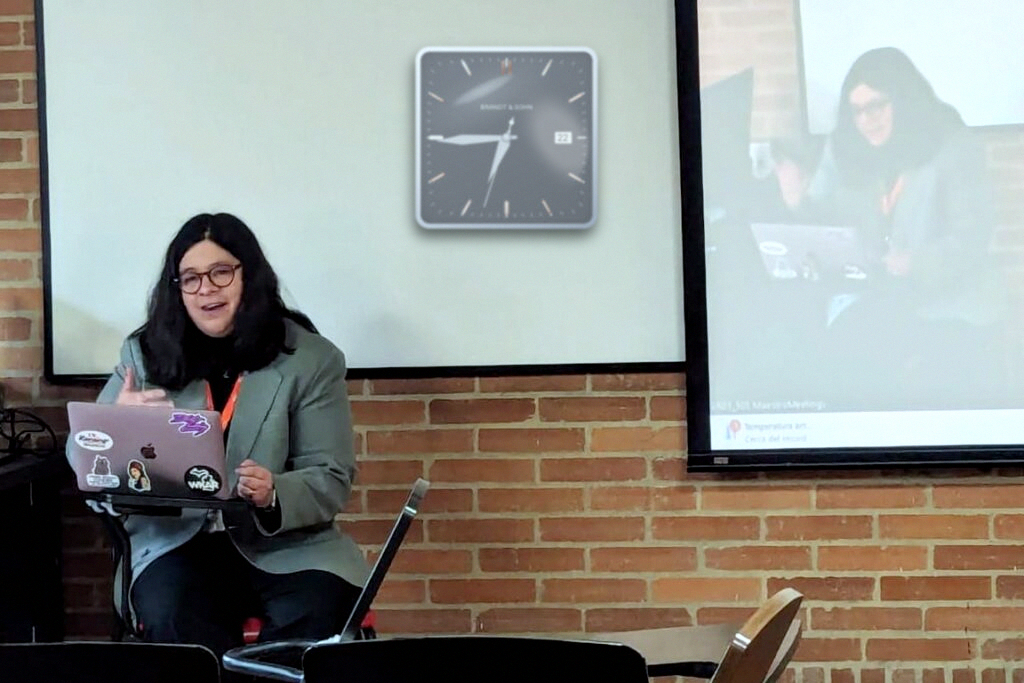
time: 6.44.33
